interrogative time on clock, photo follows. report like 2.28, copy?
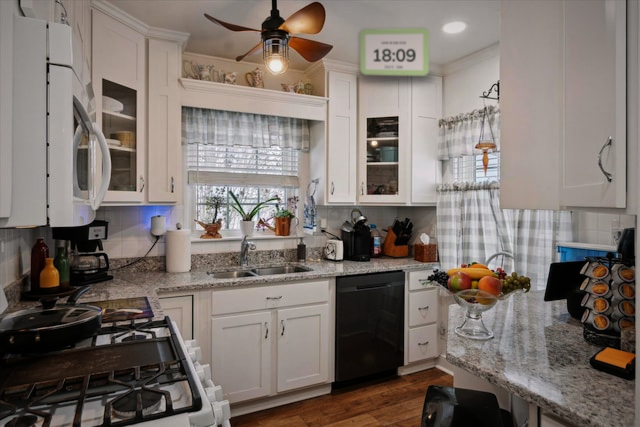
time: 18.09
